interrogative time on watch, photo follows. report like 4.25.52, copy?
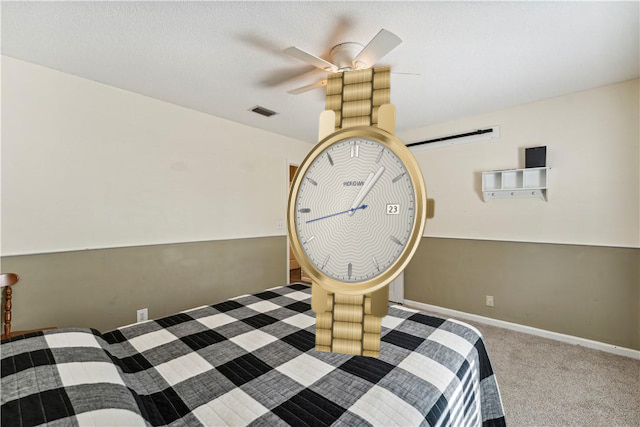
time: 1.06.43
